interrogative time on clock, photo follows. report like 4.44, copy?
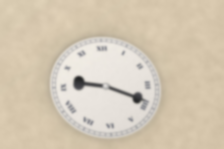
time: 9.19
